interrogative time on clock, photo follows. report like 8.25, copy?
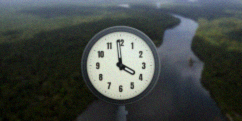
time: 3.59
